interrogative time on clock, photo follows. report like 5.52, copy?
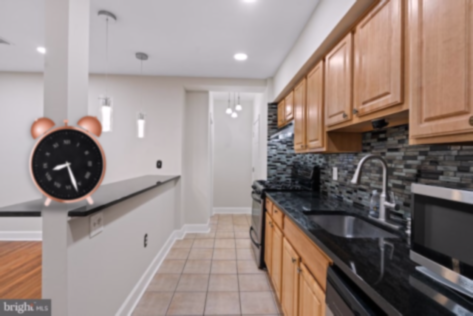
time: 8.27
